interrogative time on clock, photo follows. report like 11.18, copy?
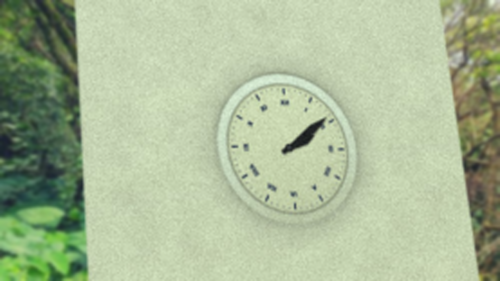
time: 2.09
